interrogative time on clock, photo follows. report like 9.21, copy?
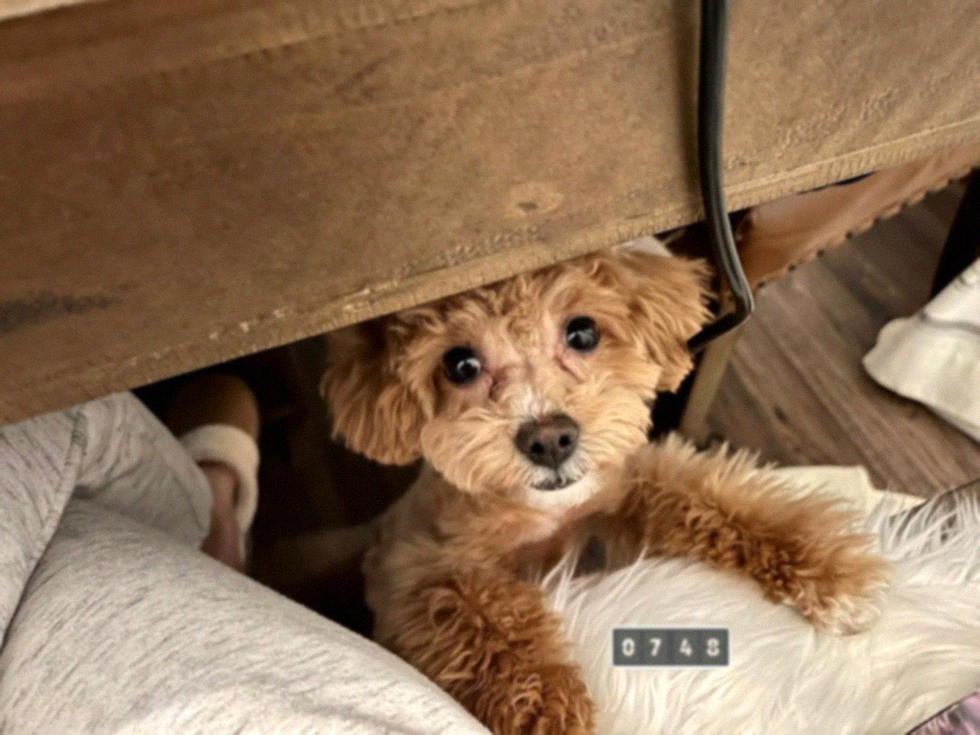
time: 7.48
